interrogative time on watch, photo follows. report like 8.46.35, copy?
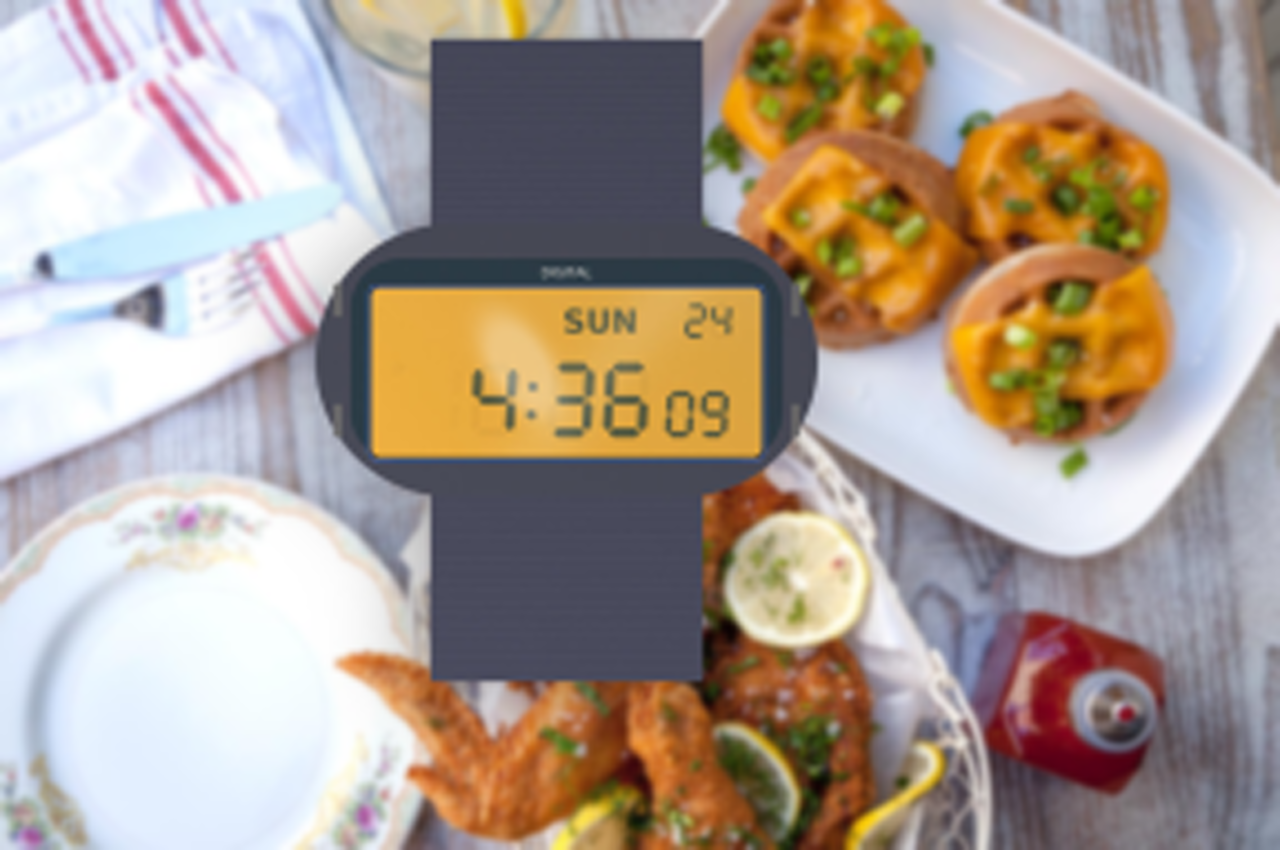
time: 4.36.09
